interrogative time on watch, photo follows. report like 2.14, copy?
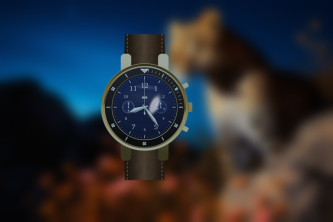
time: 8.24
